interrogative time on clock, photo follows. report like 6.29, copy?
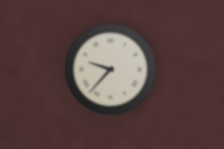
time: 9.37
